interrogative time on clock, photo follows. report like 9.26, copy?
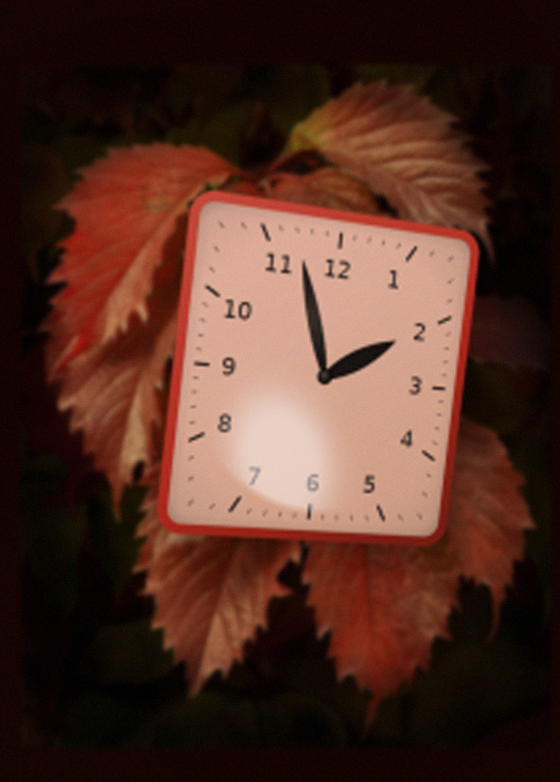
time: 1.57
